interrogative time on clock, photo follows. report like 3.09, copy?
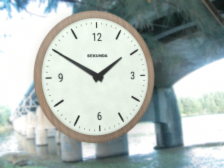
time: 1.50
